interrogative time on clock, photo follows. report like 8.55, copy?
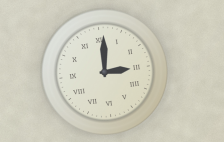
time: 3.01
